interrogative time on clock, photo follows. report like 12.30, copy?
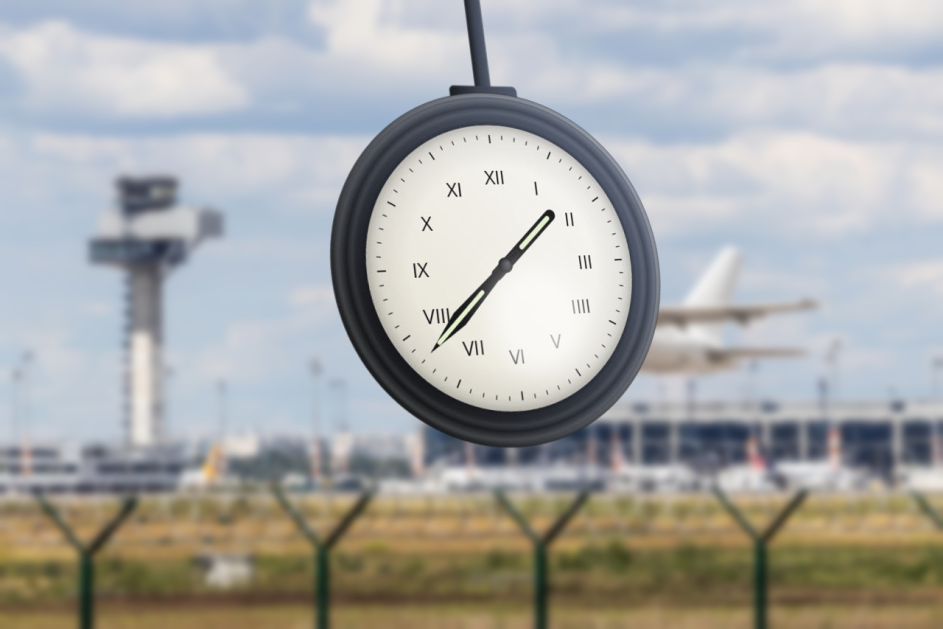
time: 1.38
